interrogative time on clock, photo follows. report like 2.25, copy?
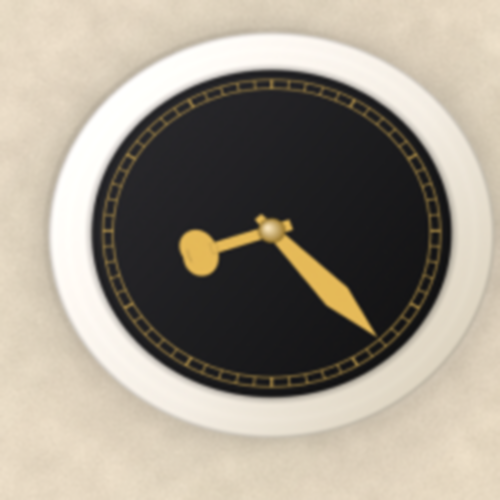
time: 8.23
